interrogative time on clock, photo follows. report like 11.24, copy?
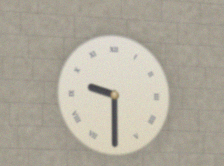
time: 9.30
